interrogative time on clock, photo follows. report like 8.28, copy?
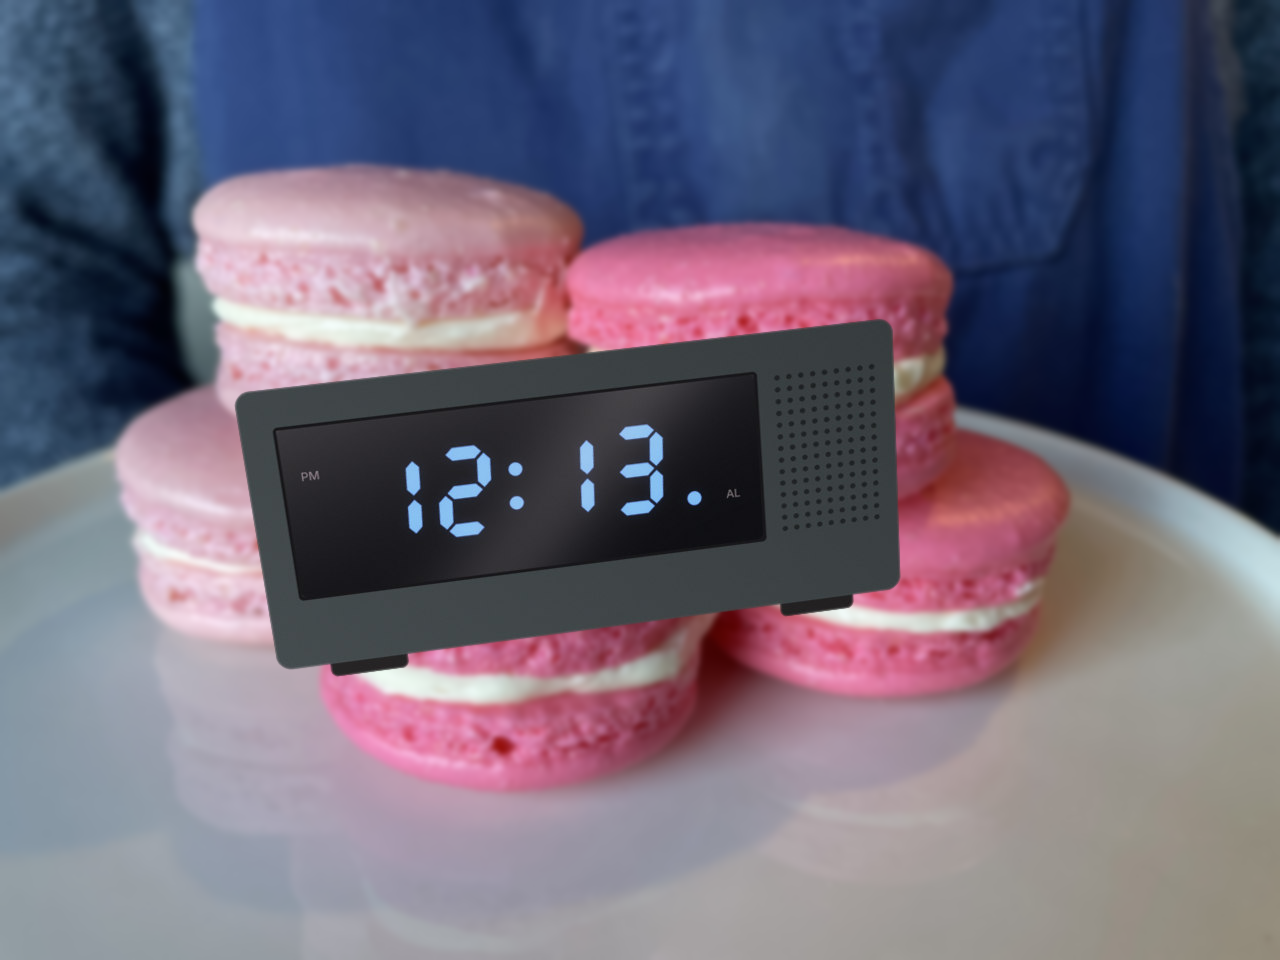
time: 12.13
